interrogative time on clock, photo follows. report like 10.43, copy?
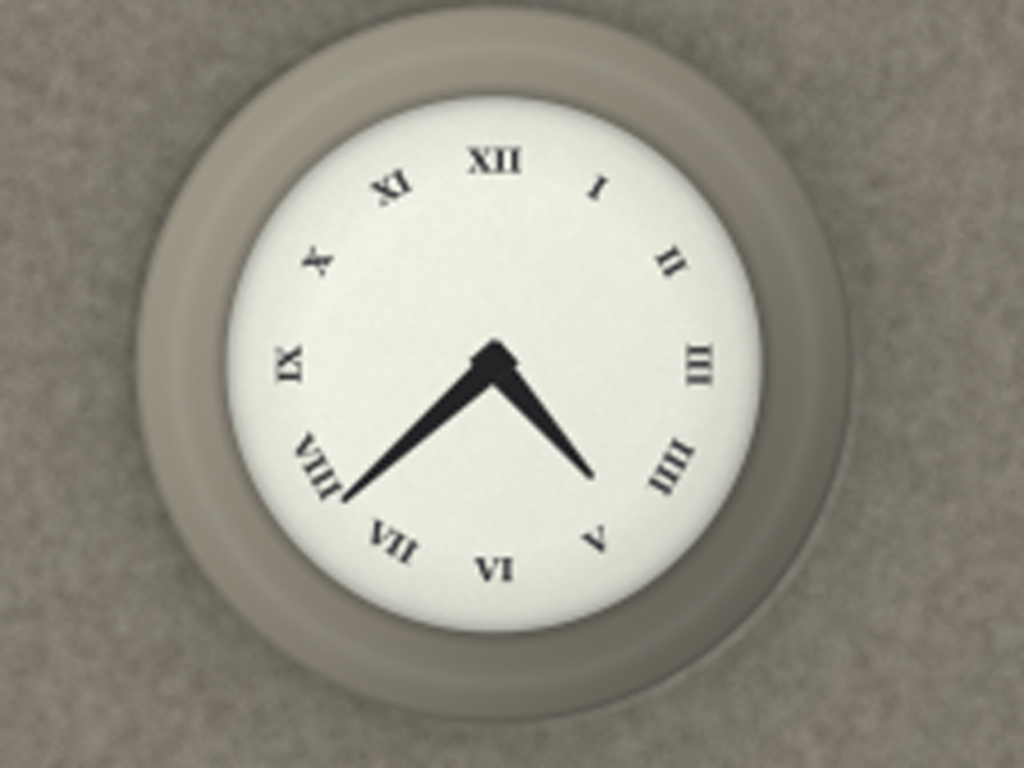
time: 4.38
